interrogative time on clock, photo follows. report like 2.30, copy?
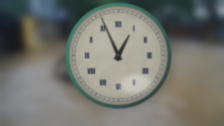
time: 12.56
